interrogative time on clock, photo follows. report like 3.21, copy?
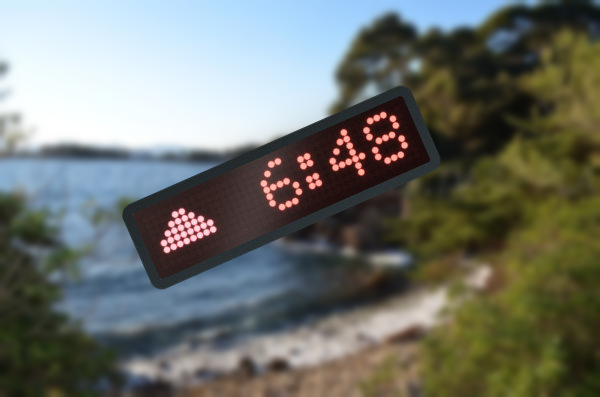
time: 6.48
